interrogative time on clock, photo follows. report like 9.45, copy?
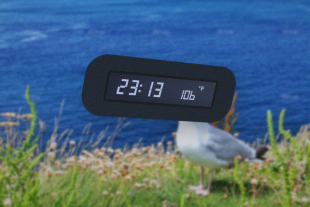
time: 23.13
